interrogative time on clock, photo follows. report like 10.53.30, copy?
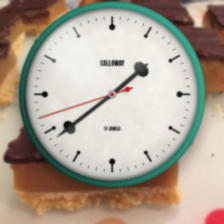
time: 1.38.42
